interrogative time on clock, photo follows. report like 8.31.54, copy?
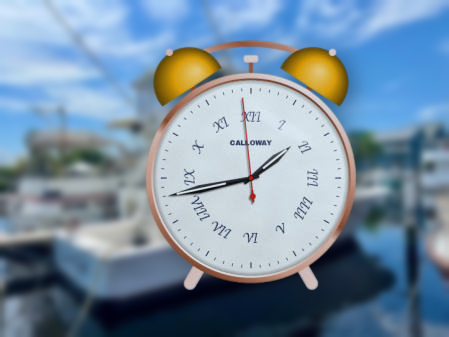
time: 1.42.59
